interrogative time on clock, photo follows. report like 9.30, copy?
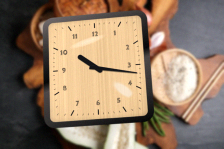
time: 10.17
